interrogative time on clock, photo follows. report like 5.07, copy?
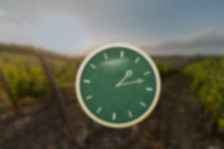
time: 1.12
